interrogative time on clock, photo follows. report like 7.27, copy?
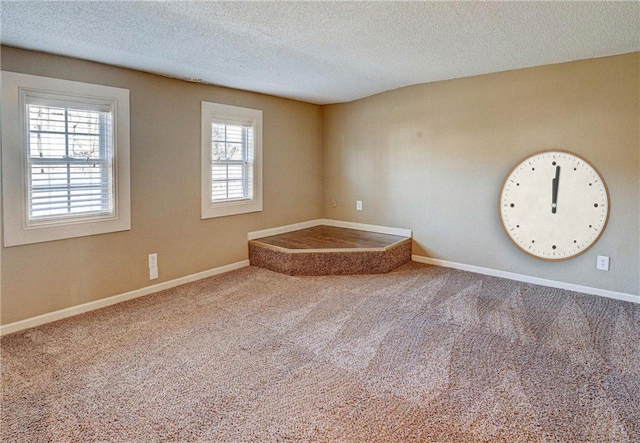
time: 12.01
